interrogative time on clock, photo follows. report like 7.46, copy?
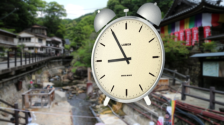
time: 8.55
